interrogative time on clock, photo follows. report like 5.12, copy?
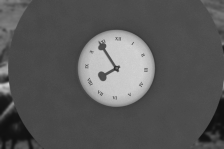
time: 7.54
